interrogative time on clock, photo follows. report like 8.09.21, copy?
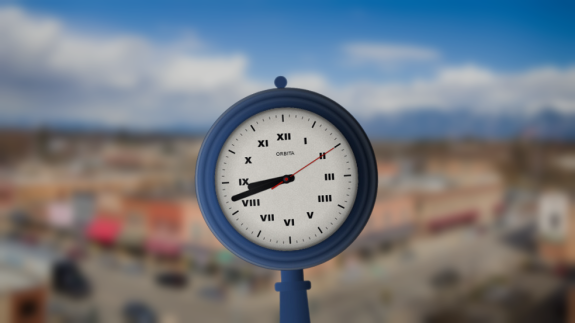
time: 8.42.10
